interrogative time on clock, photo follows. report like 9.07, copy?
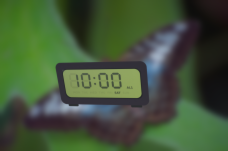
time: 10.00
